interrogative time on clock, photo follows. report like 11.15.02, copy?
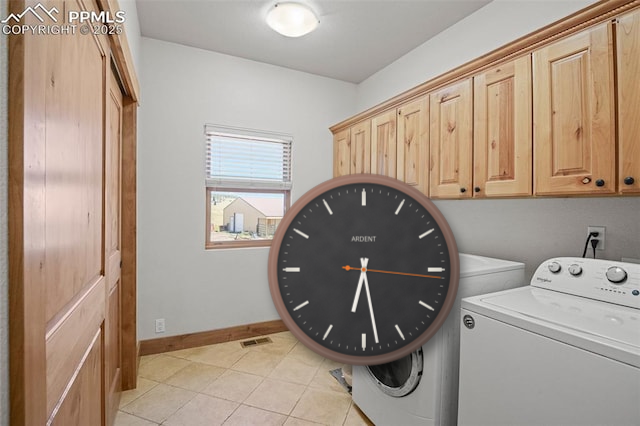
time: 6.28.16
